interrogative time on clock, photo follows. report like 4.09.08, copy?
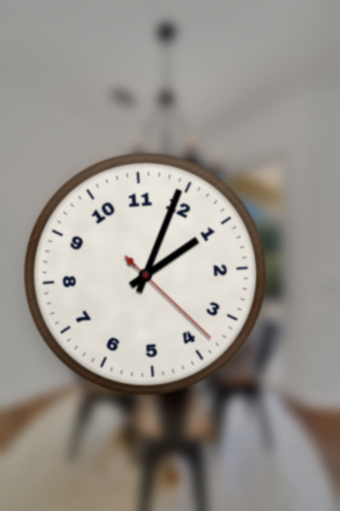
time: 12.59.18
